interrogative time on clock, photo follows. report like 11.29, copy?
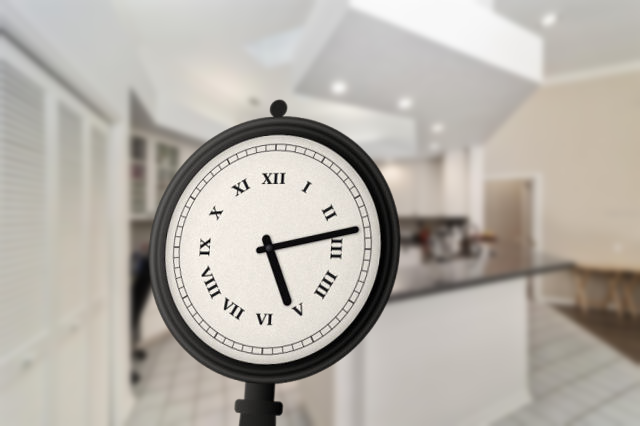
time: 5.13
